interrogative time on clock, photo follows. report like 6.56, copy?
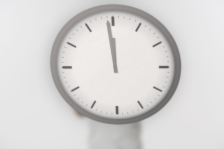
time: 11.59
